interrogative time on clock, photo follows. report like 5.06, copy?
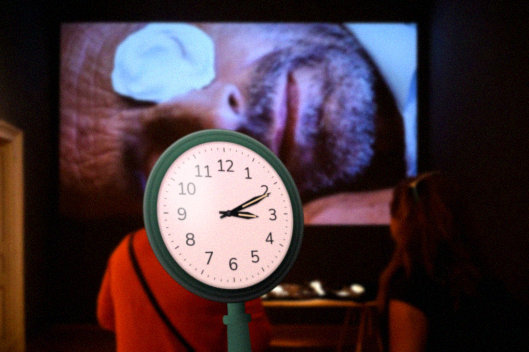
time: 3.11
